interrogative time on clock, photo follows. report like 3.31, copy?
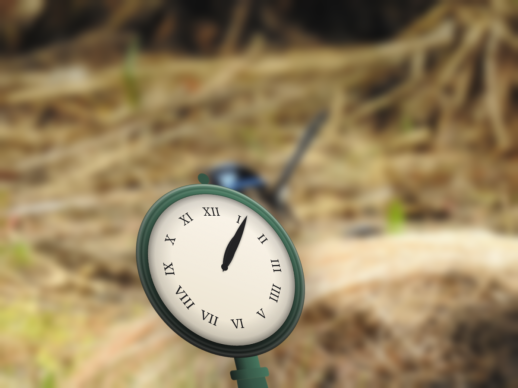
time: 1.06
